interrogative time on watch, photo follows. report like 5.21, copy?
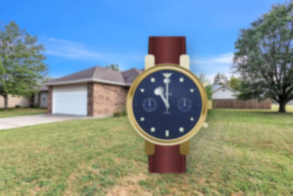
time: 11.00
